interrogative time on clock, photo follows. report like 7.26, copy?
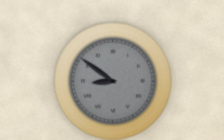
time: 8.51
